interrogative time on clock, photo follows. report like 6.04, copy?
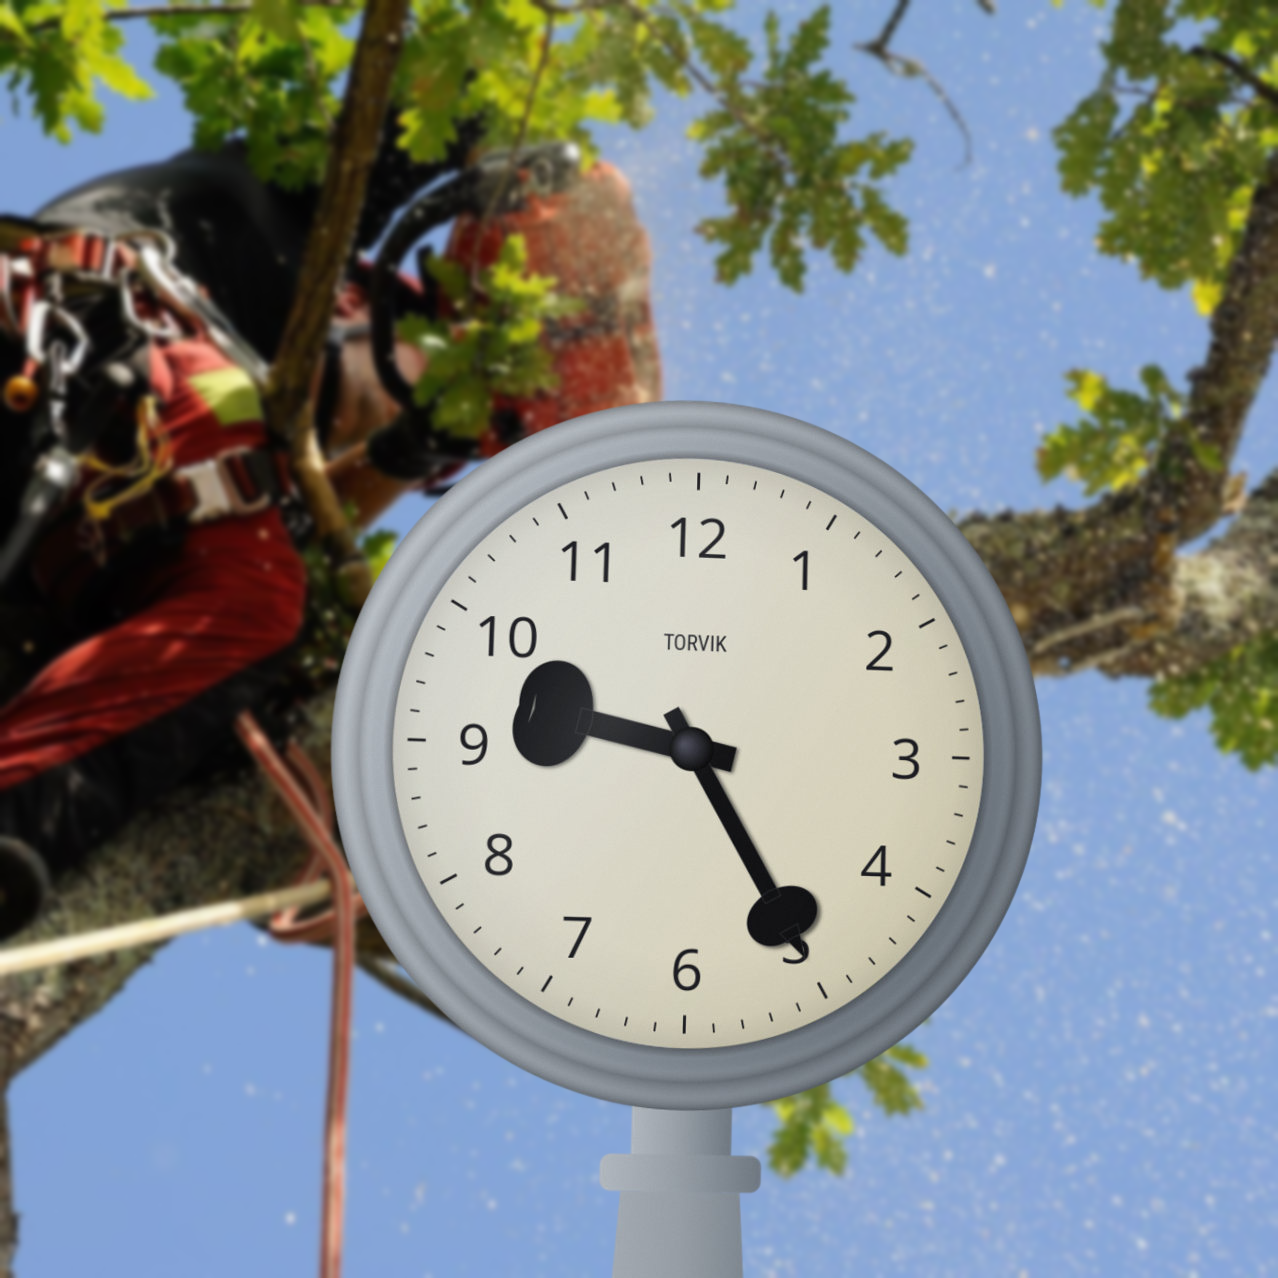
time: 9.25
